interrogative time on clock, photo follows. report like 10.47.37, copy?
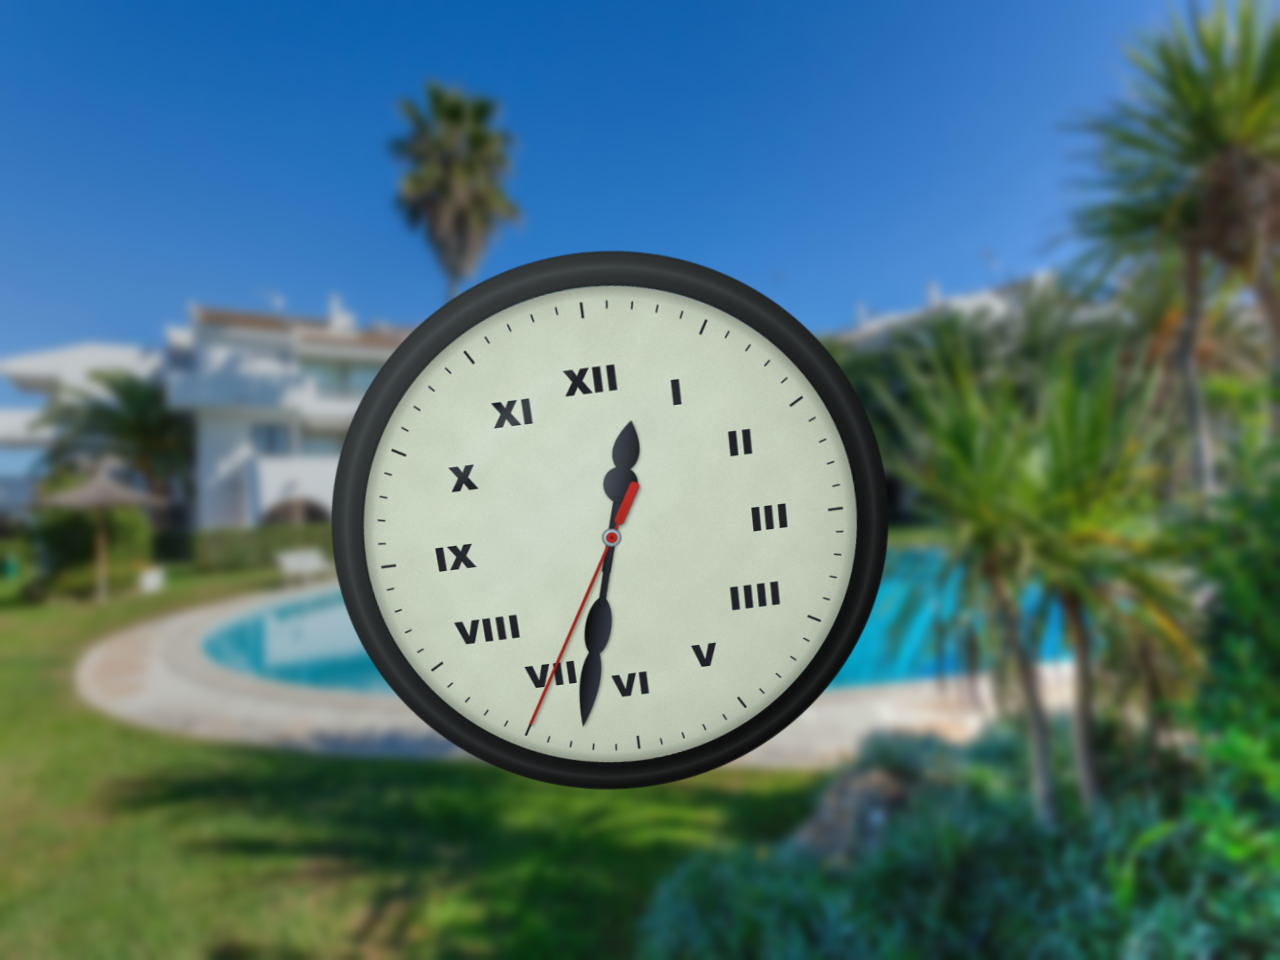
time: 12.32.35
